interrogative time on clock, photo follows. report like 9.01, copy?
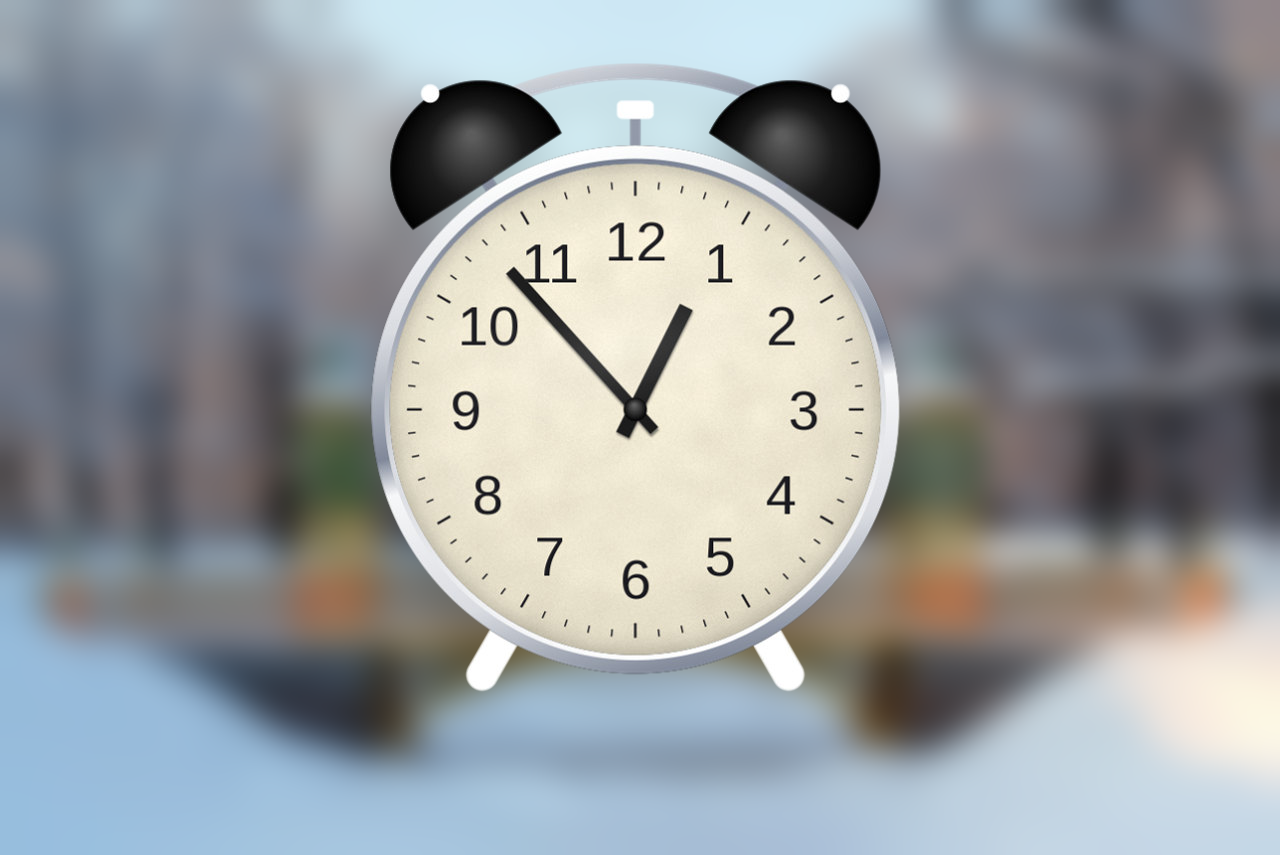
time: 12.53
